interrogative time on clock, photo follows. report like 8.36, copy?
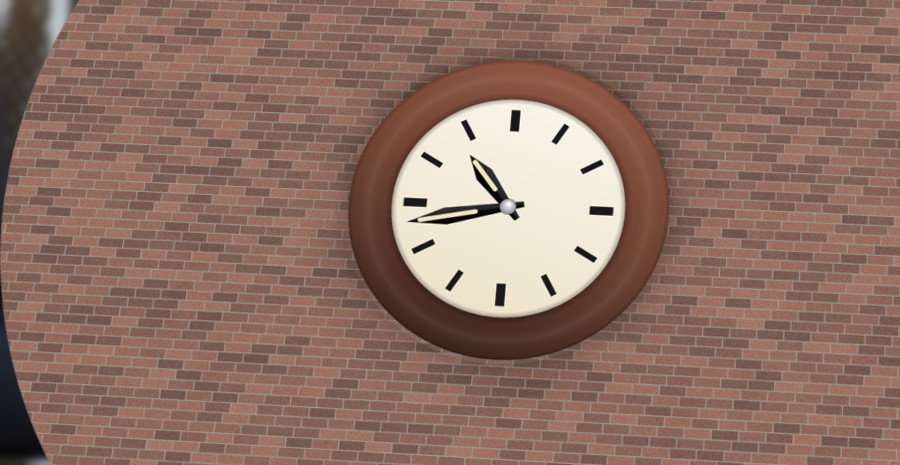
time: 10.43
